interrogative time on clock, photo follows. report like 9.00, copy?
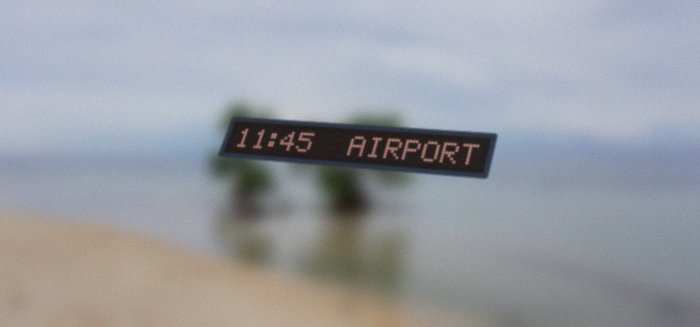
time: 11.45
